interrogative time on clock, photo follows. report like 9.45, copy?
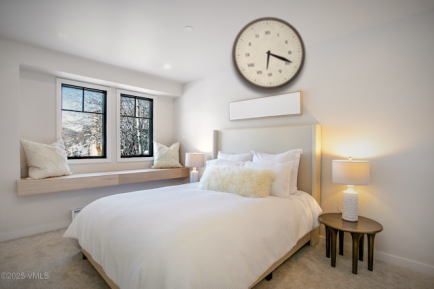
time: 6.19
